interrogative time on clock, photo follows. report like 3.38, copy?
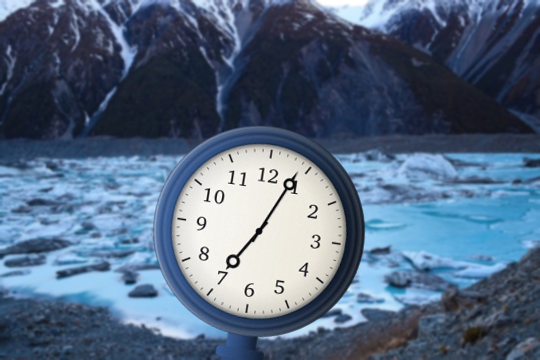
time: 7.04
